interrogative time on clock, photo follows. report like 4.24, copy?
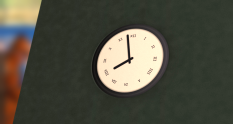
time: 7.58
